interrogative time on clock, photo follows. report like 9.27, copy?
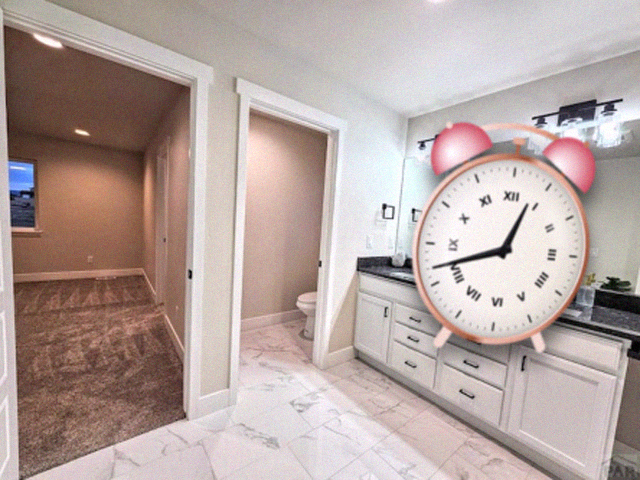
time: 12.42
